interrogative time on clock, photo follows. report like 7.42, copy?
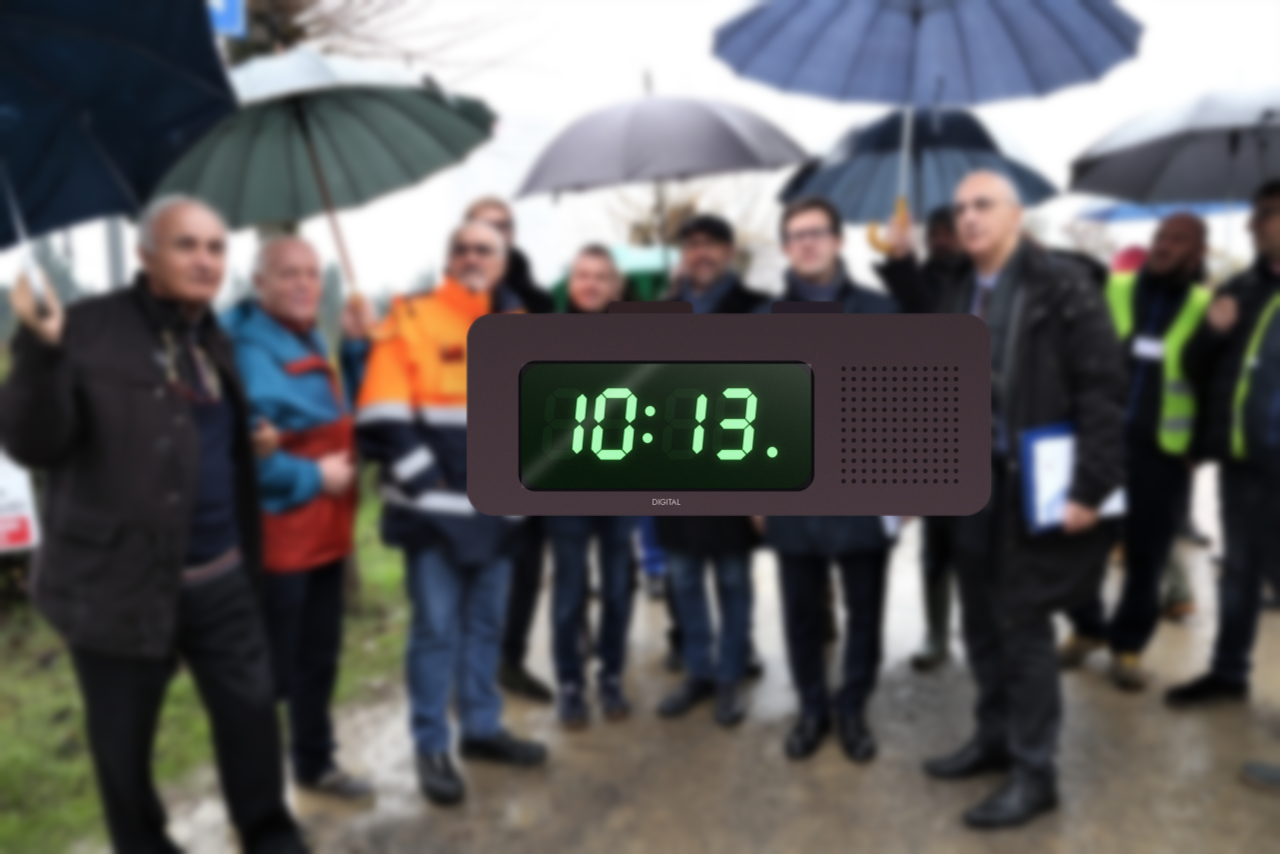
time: 10.13
